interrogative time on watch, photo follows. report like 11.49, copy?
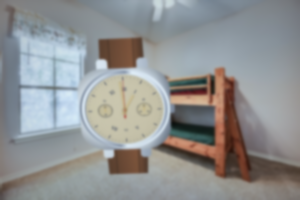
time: 12.59
